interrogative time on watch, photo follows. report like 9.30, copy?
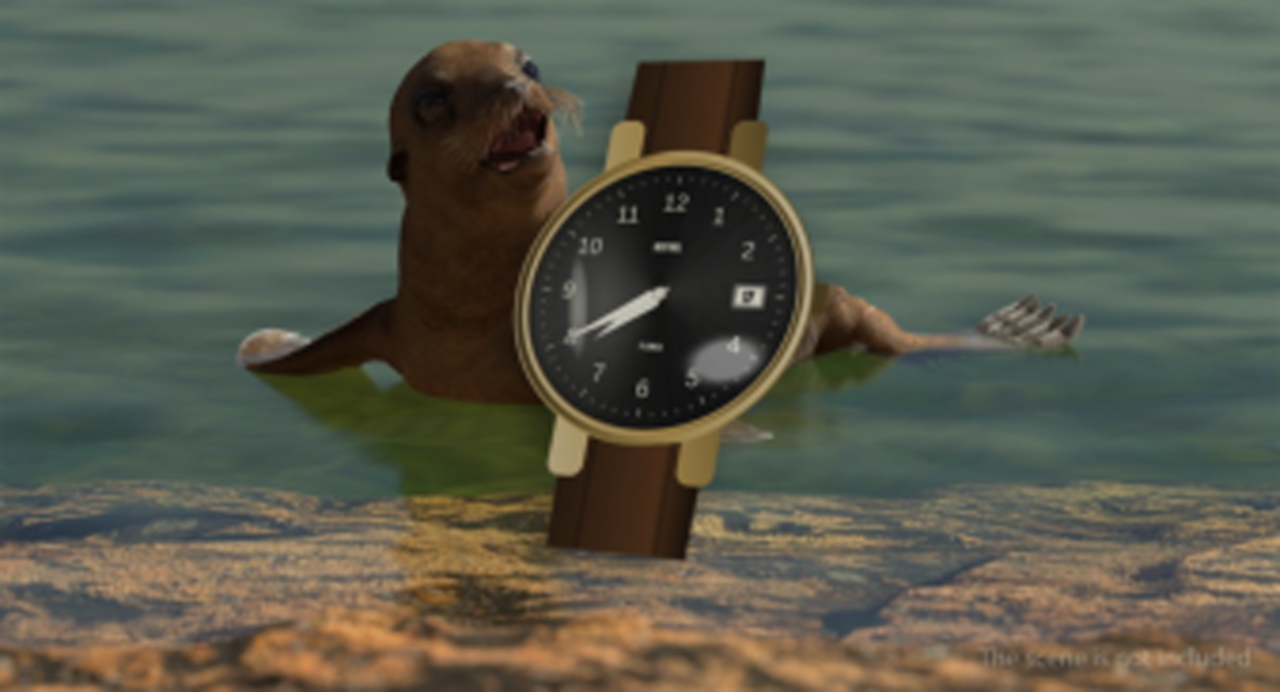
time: 7.40
